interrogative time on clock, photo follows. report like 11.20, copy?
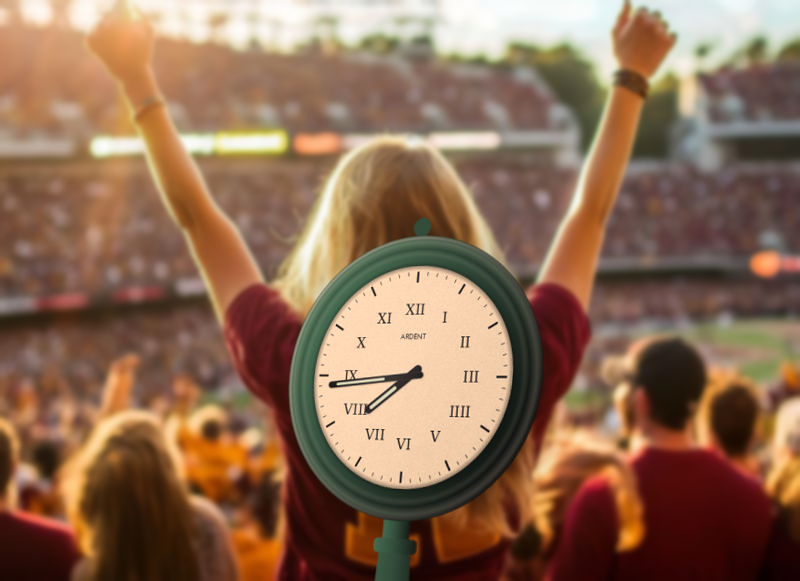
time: 7.44
